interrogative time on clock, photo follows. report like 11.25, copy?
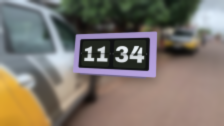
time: 11.34
